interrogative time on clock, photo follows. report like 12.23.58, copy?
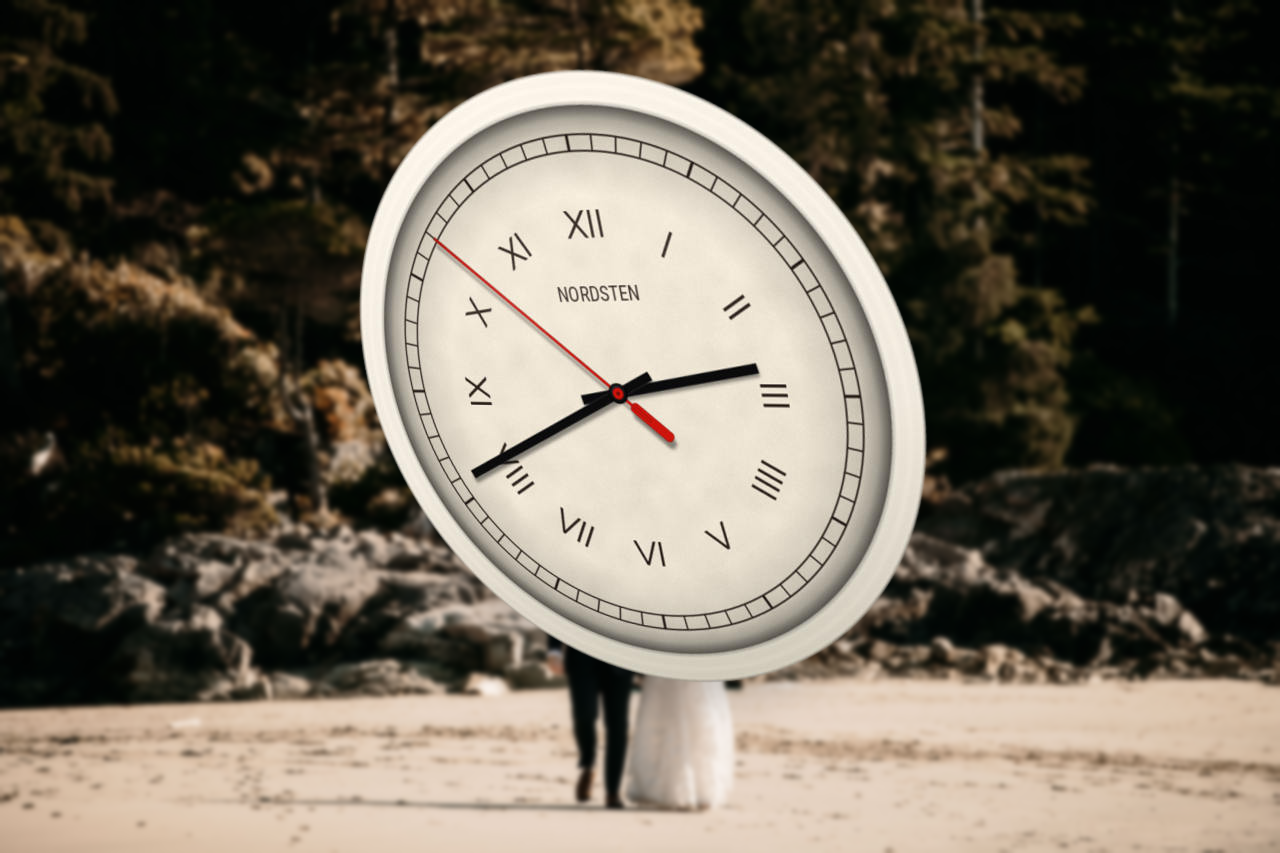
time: 2.40.52
